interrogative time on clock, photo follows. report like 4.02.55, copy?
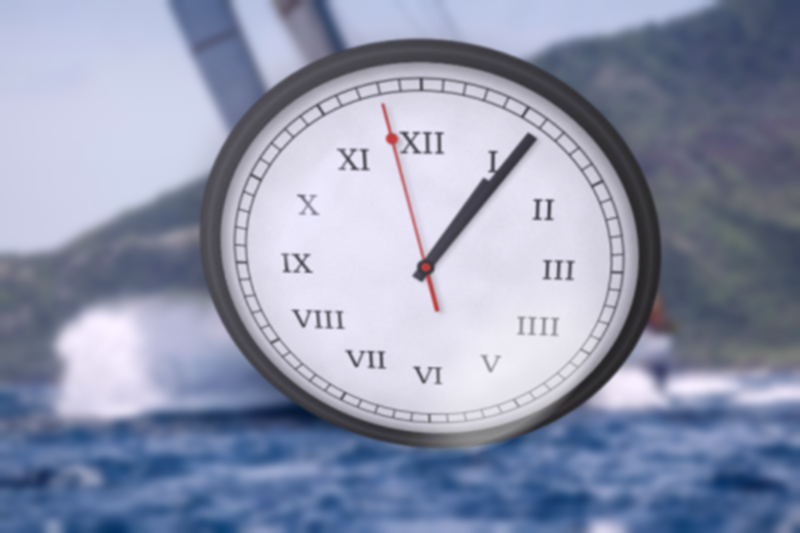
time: 1.05.58
